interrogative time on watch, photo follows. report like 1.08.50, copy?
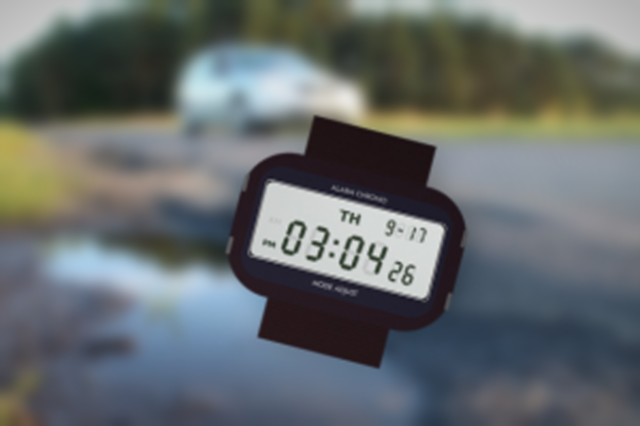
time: 3.04.26
